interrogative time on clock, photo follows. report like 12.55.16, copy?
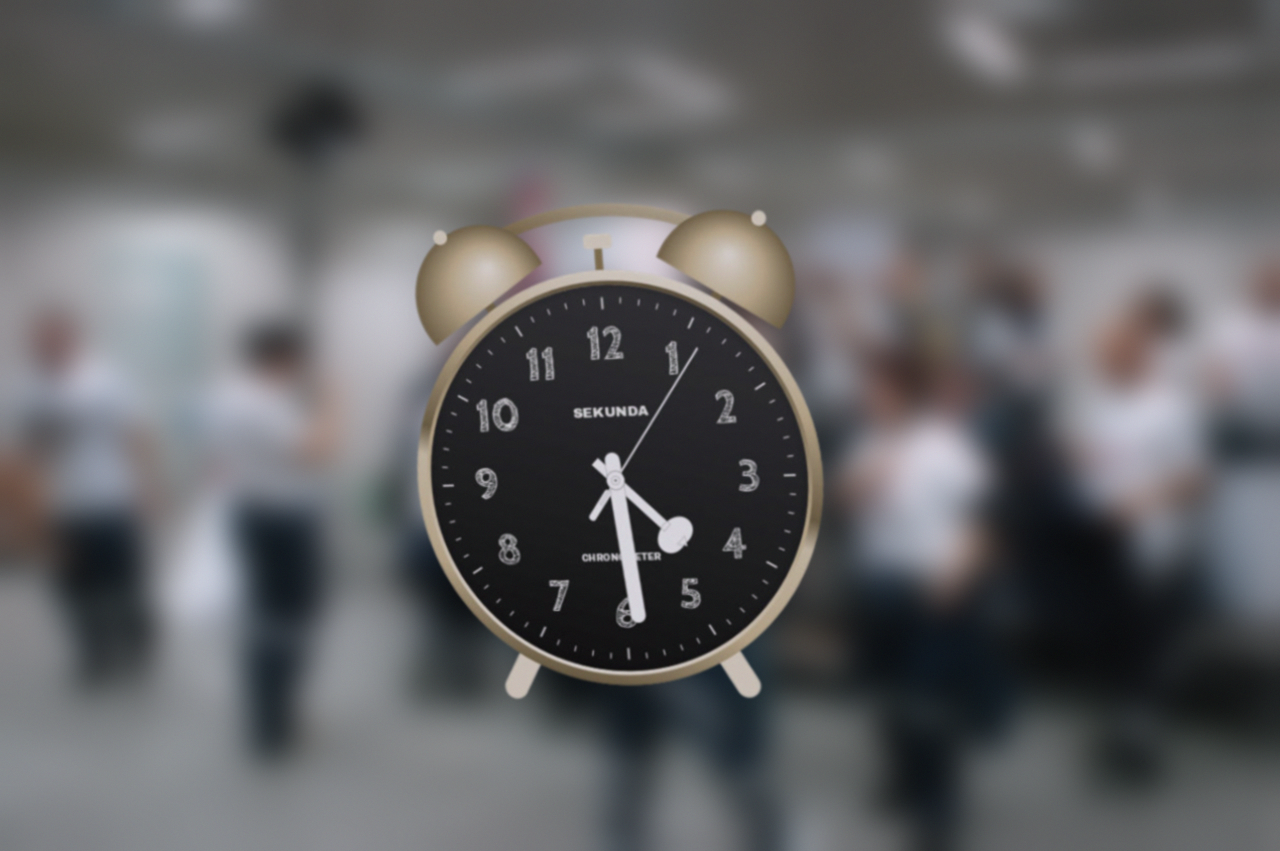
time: 4.29.06
